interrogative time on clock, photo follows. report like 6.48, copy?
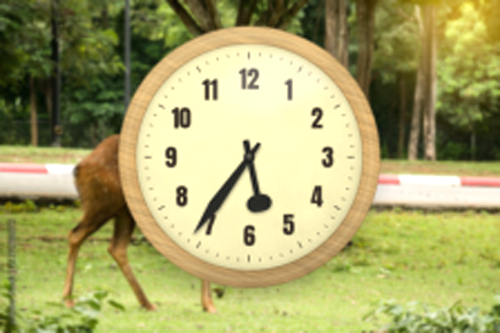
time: 5.36
